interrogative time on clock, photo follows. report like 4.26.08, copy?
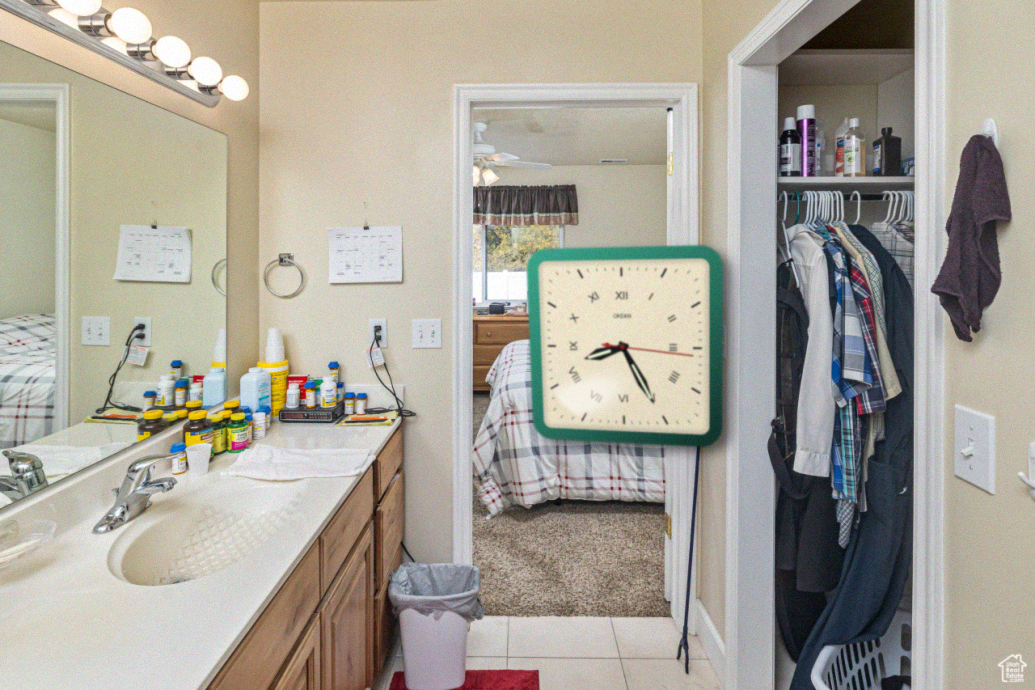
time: 8.25.16
